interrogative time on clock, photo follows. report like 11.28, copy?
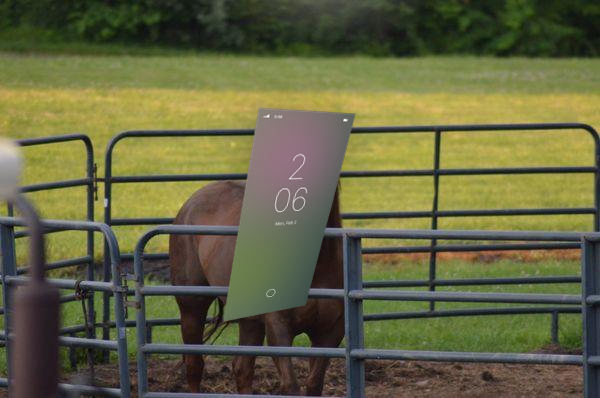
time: 2.06
